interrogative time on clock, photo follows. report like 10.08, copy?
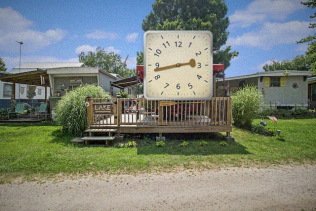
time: 2.43
